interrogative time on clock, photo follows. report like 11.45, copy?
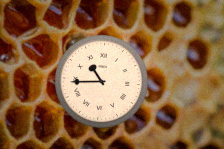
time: 10.44
